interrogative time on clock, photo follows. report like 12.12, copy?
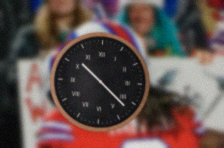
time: 10.22
